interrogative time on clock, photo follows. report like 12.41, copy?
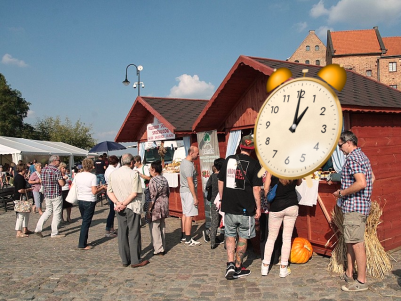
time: 1.00
